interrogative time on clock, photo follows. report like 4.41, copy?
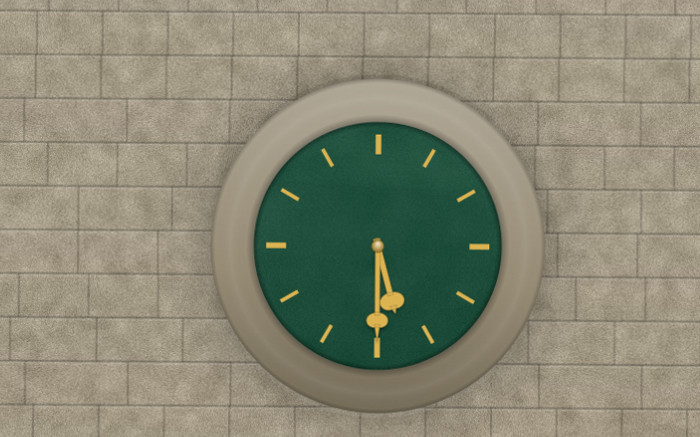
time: 5.30
